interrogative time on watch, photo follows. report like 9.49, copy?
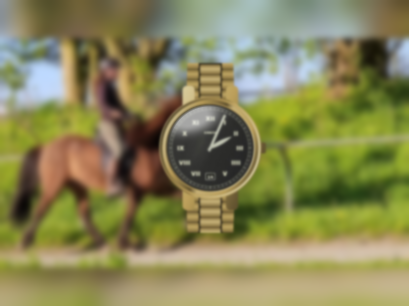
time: 2.04
